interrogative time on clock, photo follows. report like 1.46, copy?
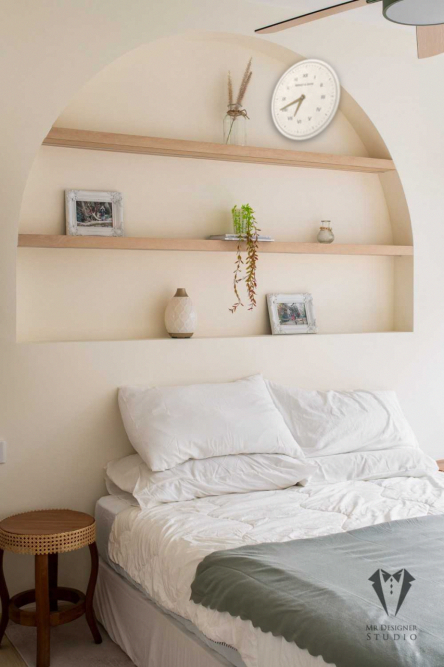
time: 6.41
